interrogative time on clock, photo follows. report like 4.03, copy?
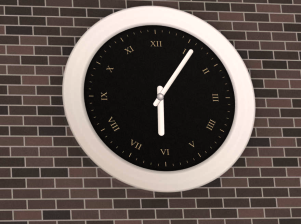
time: 6.06
